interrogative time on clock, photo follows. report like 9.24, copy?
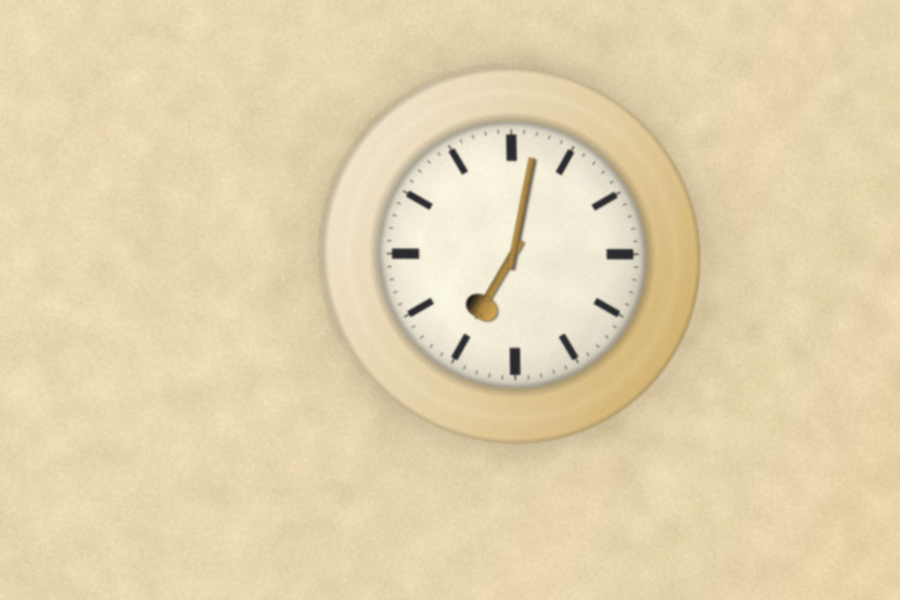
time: 7.02
